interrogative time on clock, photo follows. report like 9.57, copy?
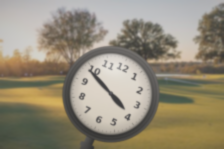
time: 3.49
